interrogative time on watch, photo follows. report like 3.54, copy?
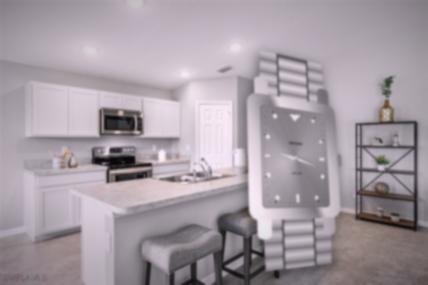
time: 9.18
